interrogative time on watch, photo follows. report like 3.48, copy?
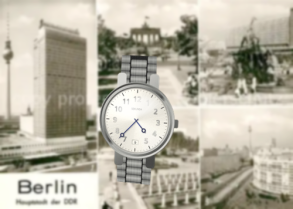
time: 4.37
